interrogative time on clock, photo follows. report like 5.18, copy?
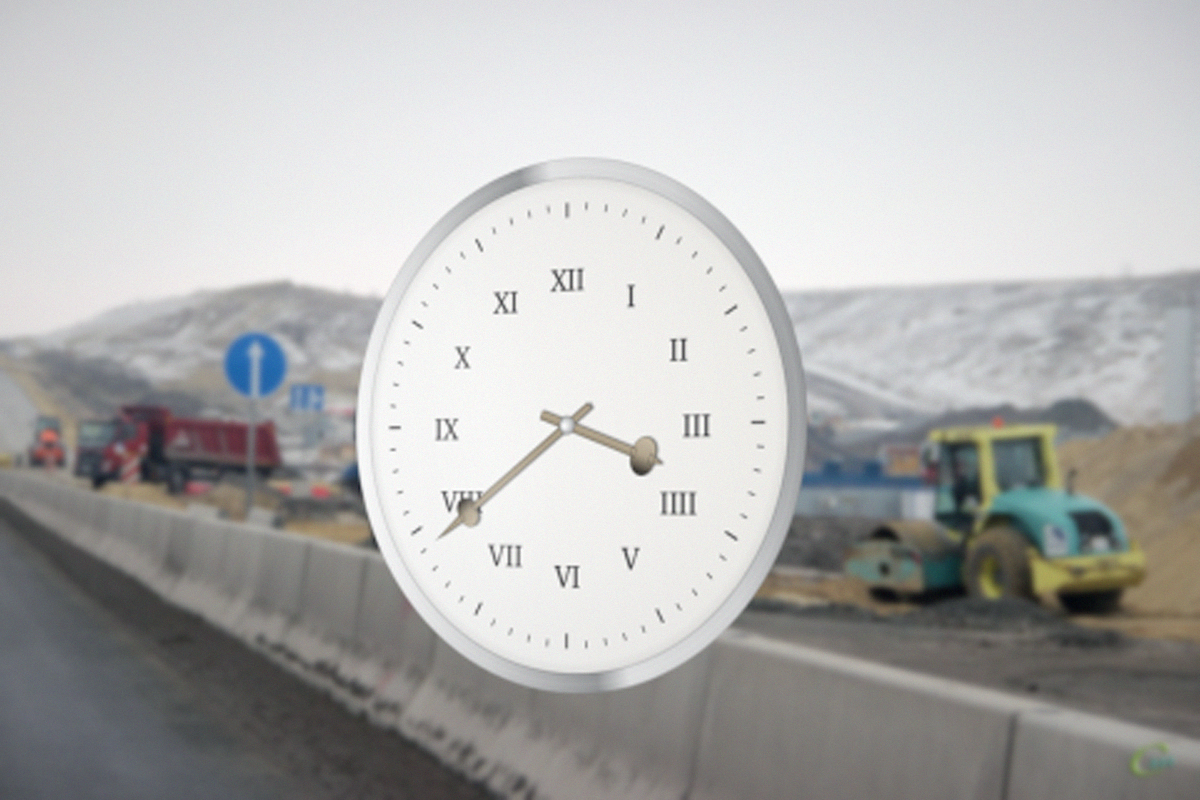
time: 3.39
